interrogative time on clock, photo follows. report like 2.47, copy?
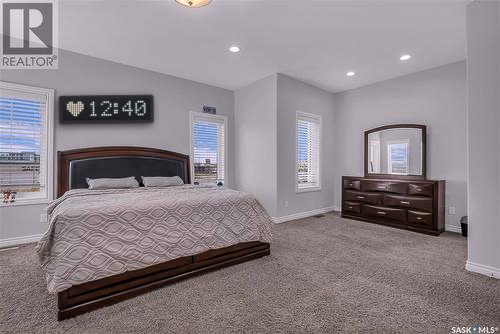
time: 12.40
